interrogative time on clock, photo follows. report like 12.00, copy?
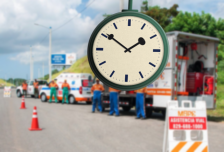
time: 1.51
